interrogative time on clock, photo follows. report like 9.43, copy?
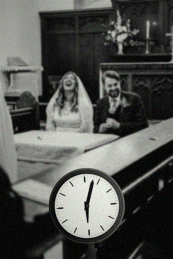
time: 6.03
